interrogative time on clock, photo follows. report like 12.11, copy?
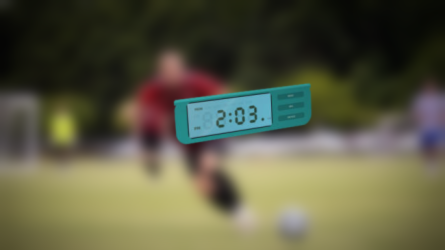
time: 2.03
